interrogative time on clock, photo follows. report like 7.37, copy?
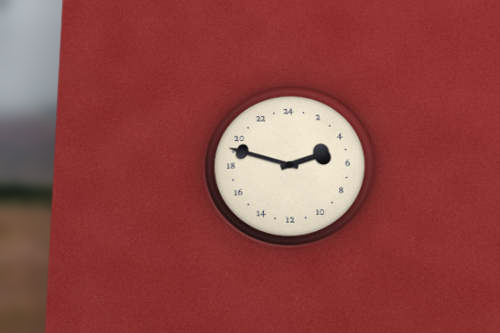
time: 4.48
